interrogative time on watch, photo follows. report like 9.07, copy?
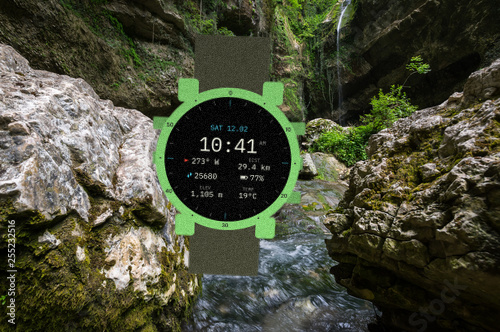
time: 10.41
